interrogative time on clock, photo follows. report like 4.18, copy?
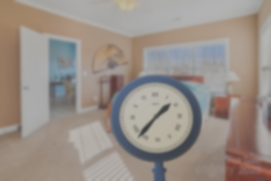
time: 1.37
